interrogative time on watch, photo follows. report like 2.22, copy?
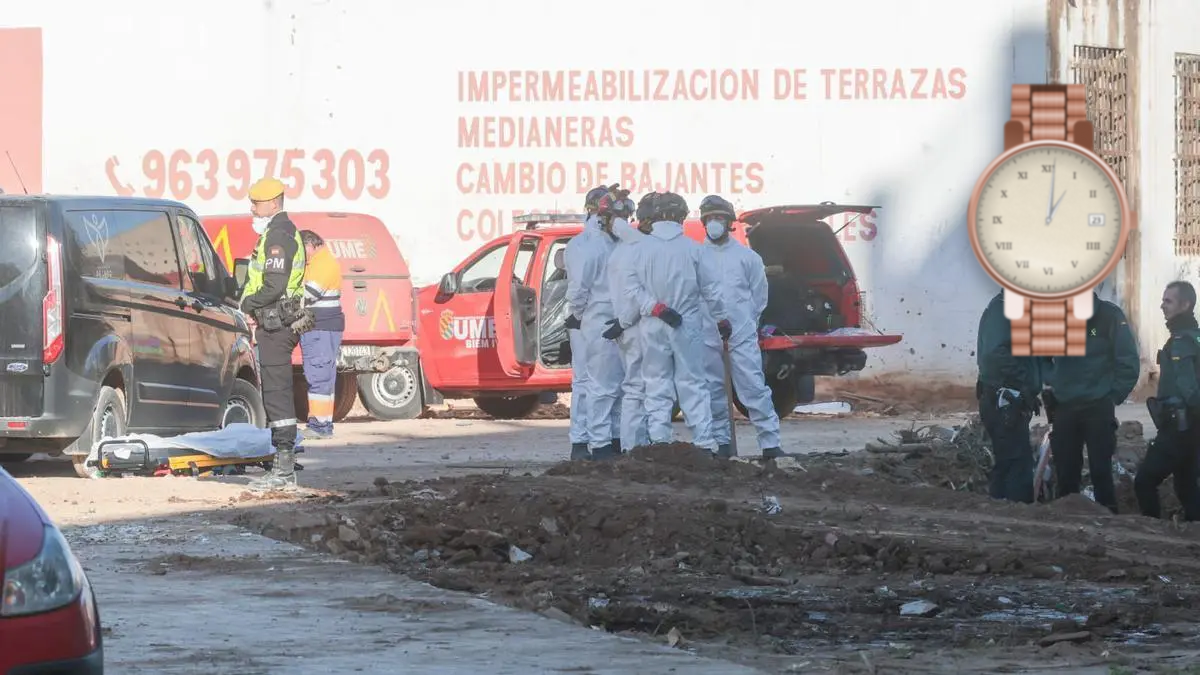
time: 1.01
